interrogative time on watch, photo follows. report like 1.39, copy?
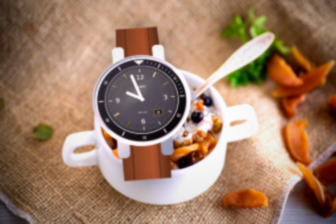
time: 9.57
